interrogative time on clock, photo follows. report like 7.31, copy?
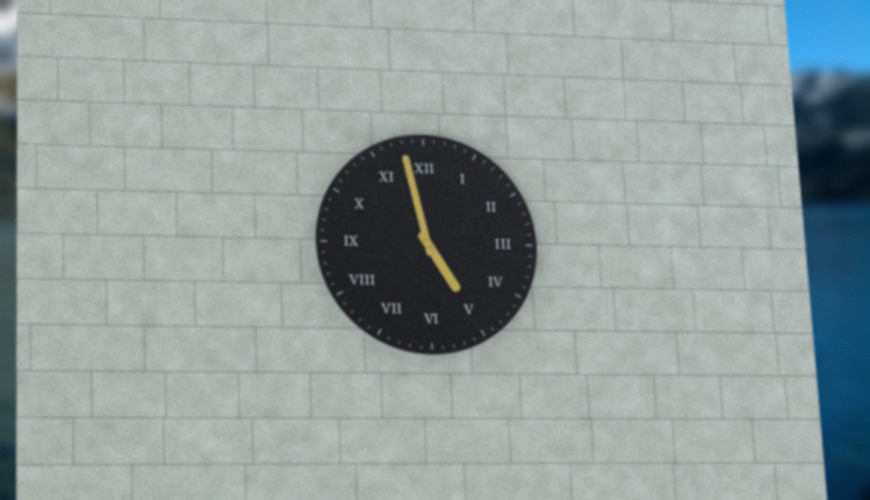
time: 4.58
